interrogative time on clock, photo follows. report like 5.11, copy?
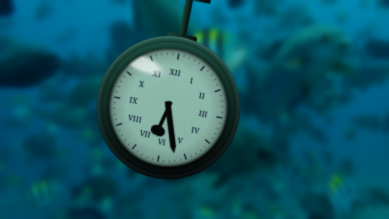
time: 6.27
